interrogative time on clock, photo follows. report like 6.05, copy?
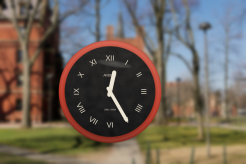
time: 12.25
